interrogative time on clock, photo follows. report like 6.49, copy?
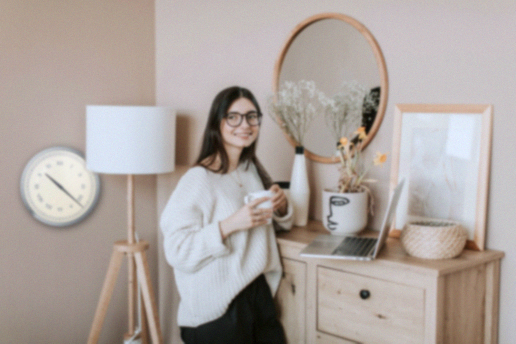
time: 10.22
